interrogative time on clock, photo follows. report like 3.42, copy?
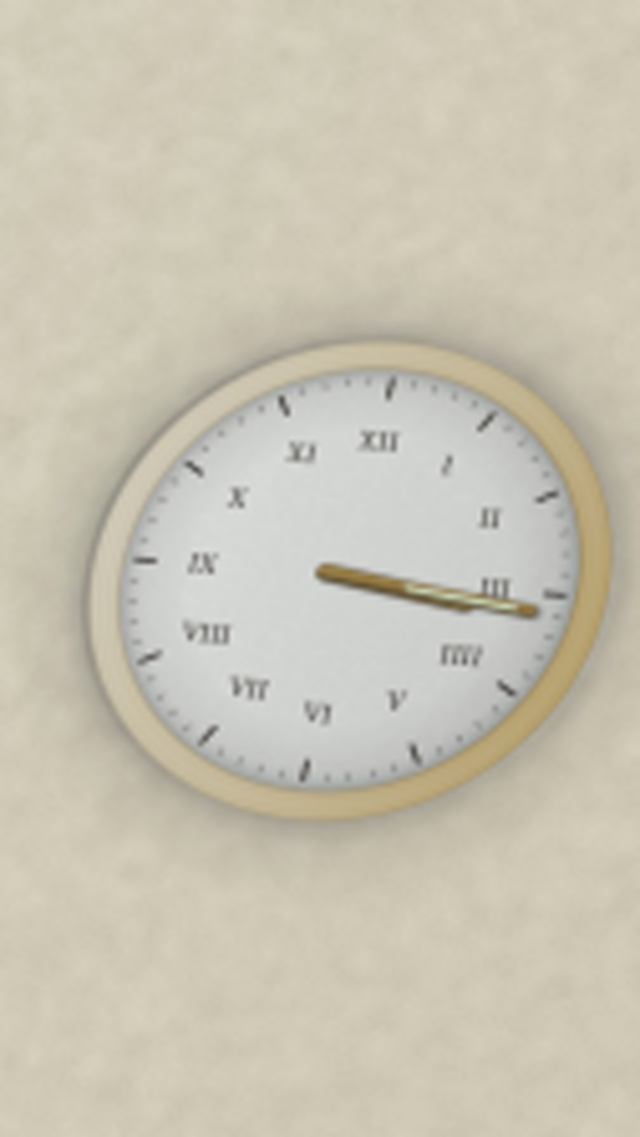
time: 3.16
